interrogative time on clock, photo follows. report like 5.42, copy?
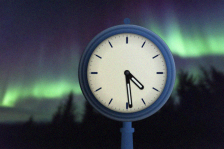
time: 4.29
